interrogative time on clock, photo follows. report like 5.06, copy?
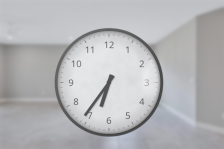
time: 6.36
